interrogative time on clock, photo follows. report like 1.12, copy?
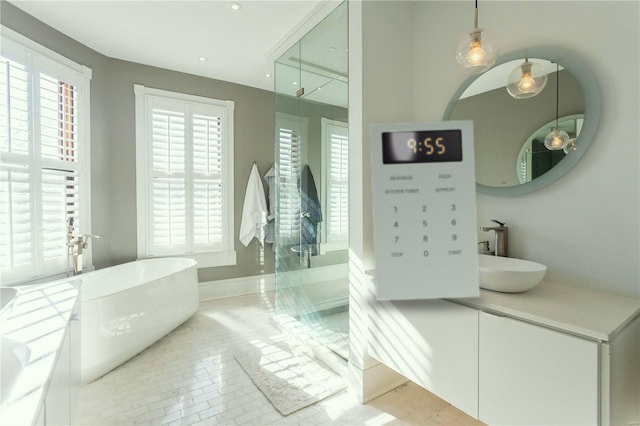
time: 9.55
